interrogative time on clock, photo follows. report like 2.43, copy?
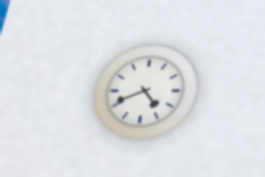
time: 4.41
